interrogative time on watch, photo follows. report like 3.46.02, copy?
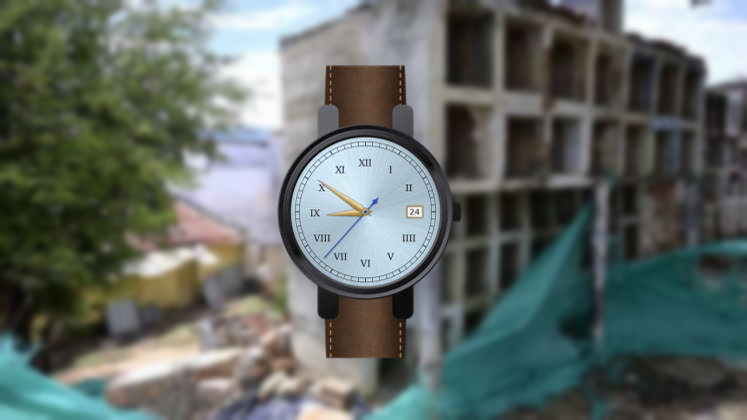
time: 8.50.37
